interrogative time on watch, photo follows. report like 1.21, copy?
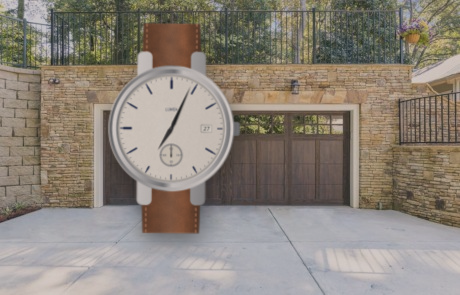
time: 7.04
